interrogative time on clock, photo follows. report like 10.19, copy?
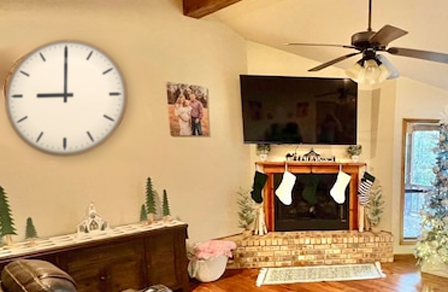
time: 9.00
